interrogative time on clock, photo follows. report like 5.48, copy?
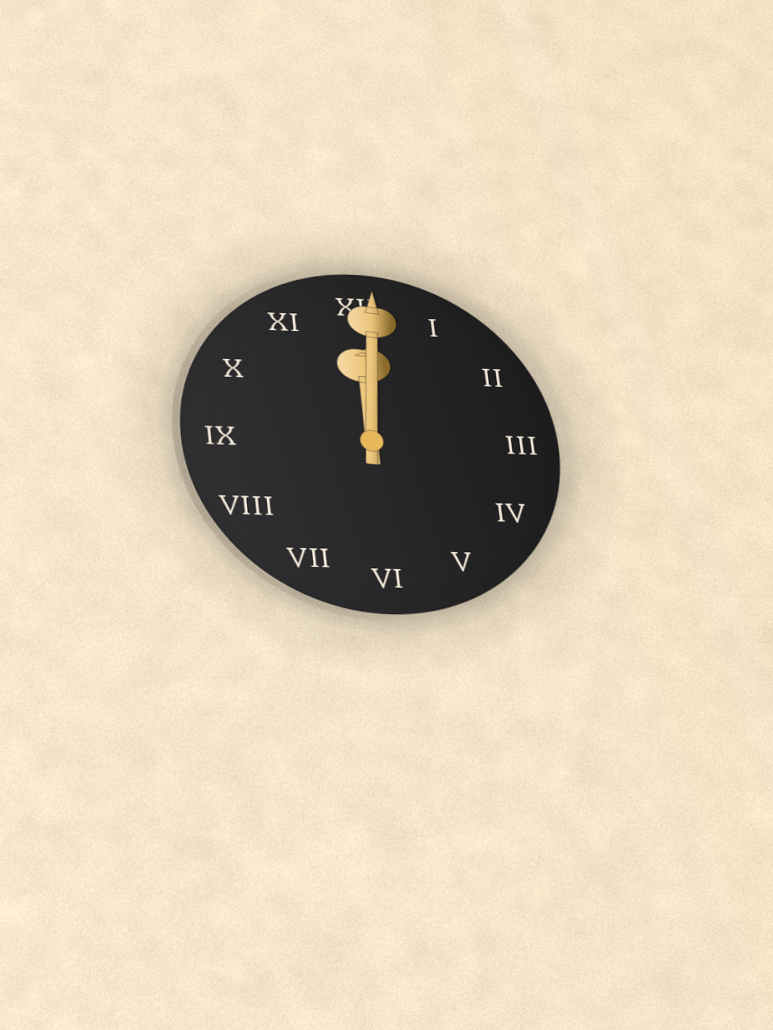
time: 12.01
